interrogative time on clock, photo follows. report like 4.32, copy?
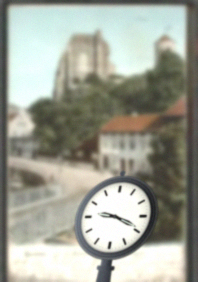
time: 9.19
